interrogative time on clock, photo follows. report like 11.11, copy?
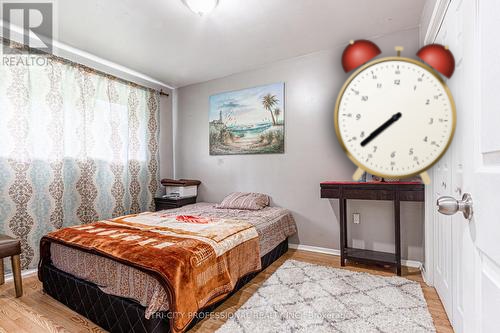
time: 7.38
